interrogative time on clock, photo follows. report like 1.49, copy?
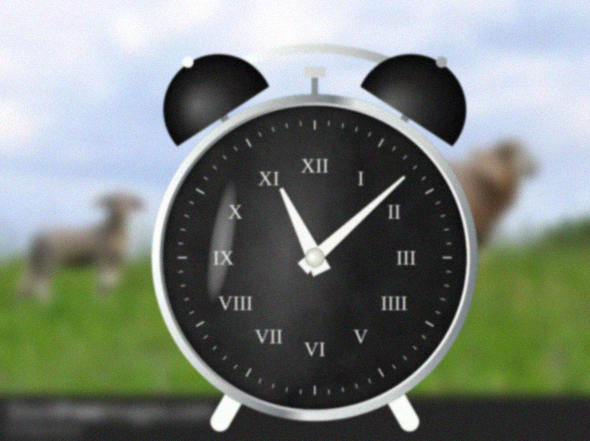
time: 11.08
